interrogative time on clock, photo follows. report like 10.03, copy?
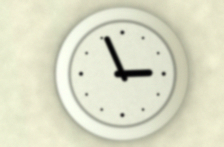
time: 2.56
